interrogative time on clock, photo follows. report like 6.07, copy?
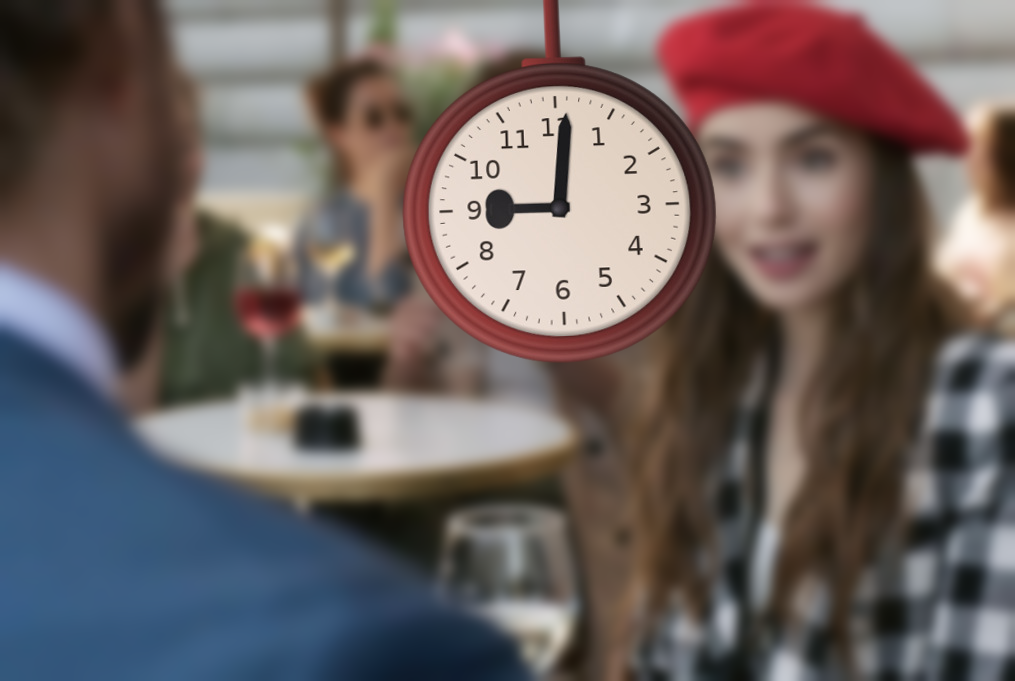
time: 9.01
